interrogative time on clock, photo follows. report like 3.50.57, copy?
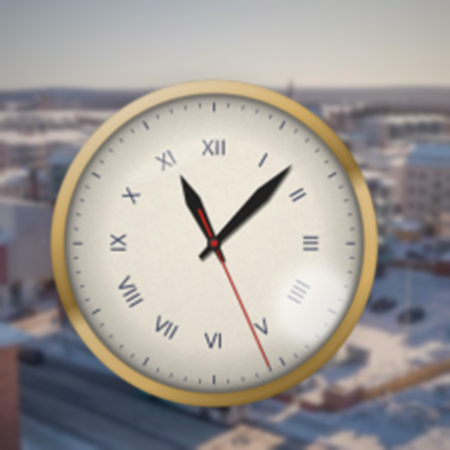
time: 11.07.26
